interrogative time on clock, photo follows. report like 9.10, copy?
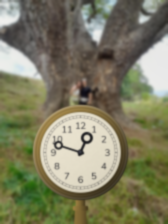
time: 12.48
